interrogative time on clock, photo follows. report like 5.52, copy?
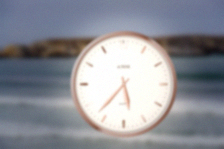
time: 5.37
